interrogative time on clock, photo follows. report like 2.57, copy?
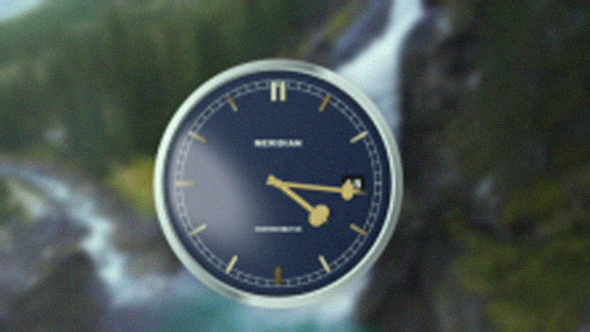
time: 4.16
